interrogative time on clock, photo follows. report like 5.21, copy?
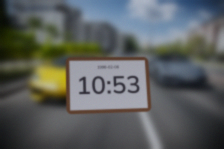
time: 10.53
